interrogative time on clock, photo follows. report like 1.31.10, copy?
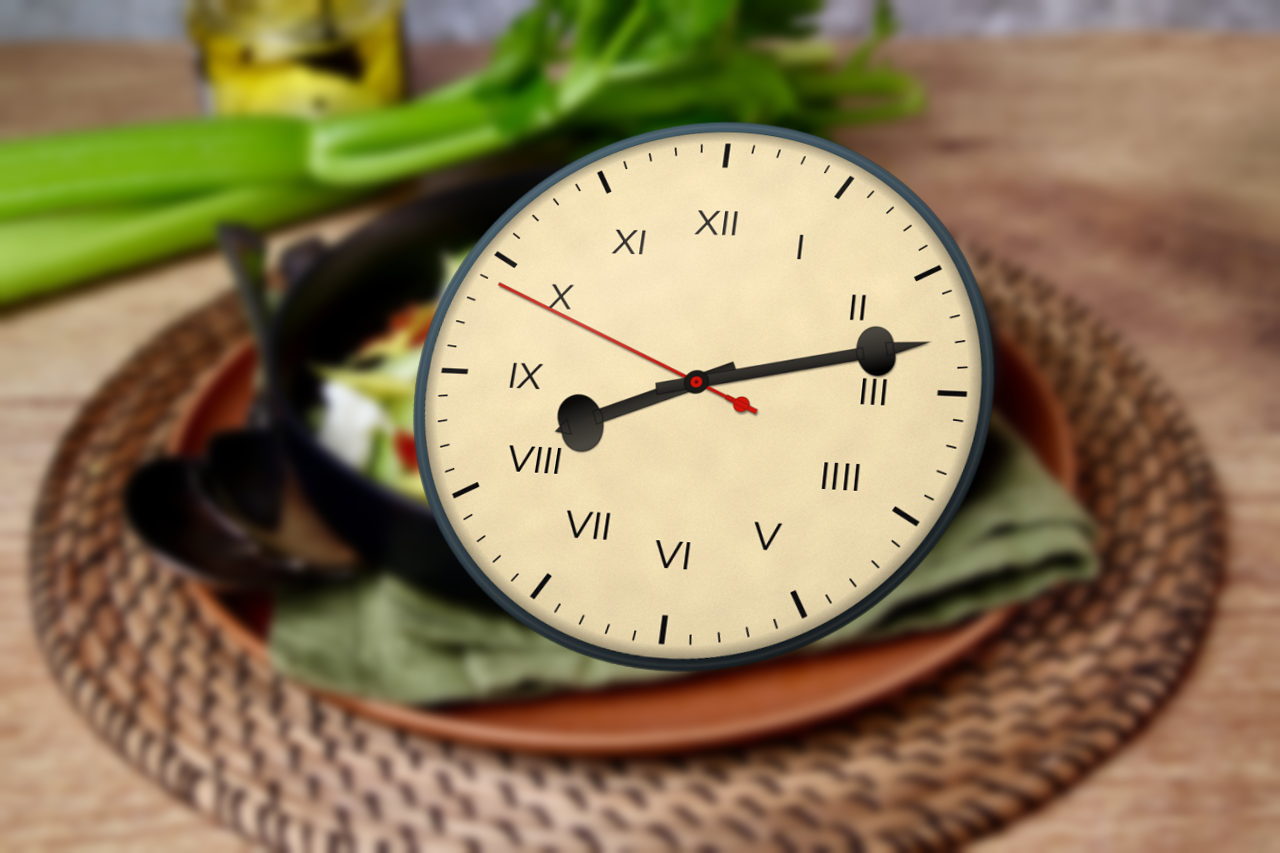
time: 8.12.49
